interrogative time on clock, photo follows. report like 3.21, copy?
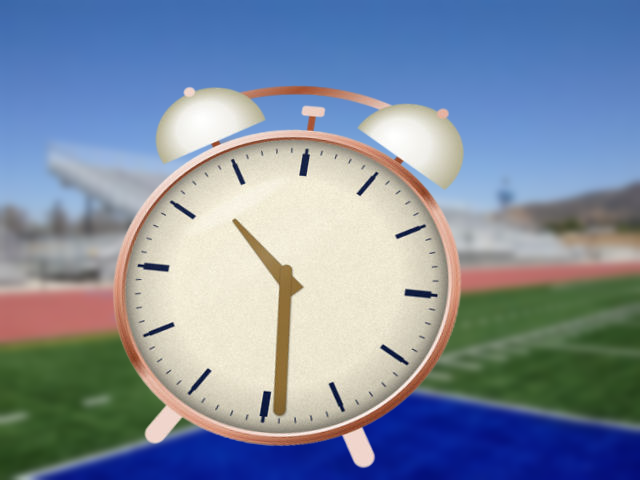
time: 10.29
